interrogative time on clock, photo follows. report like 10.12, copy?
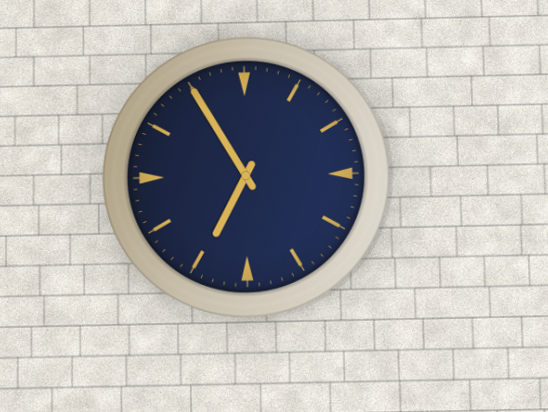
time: 6.55
